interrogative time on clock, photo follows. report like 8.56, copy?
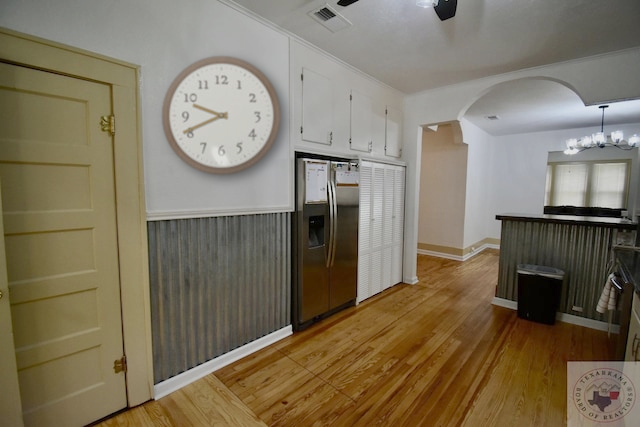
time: 9.41
